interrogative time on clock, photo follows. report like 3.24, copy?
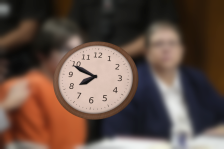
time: 7.49
